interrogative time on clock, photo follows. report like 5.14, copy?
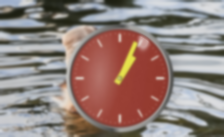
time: 1.04
